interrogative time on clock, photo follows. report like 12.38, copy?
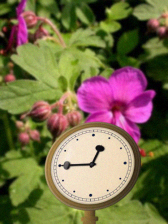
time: 12.45
